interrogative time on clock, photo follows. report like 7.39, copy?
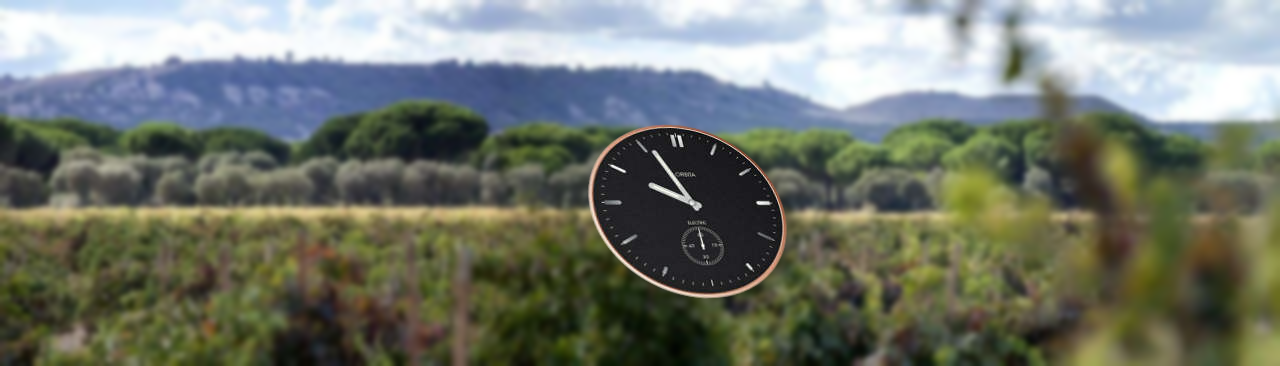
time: 9.56
